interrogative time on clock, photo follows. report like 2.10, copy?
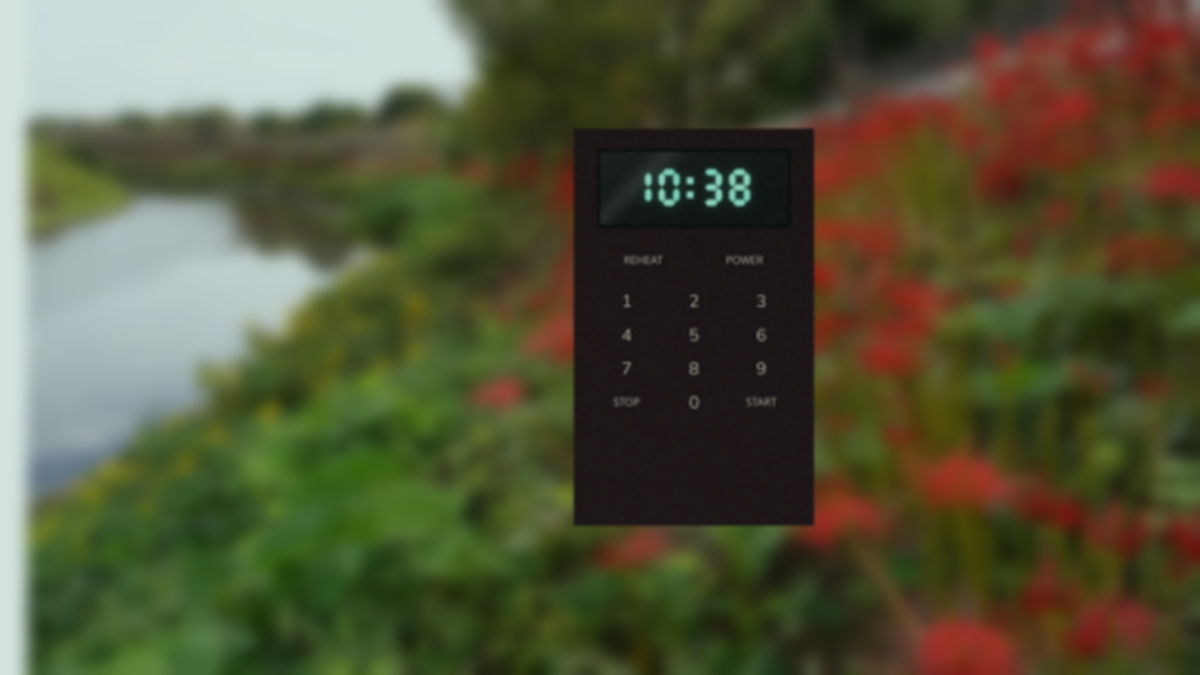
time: 10.38
